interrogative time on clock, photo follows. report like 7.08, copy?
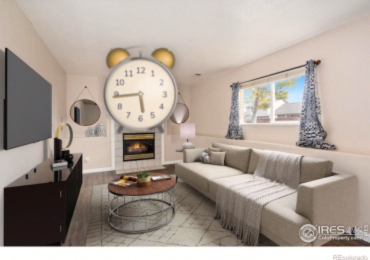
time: 5.44
